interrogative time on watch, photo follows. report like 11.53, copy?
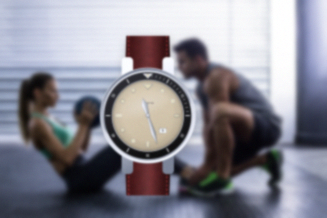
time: 11.27
